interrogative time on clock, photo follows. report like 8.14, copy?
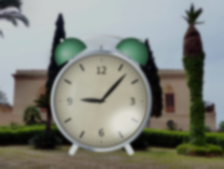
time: 9.07
